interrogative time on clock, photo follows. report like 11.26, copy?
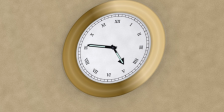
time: 4.46
